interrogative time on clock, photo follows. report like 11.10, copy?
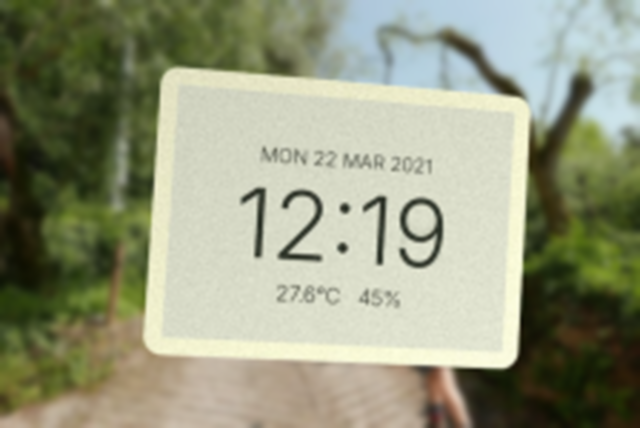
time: 12.19
